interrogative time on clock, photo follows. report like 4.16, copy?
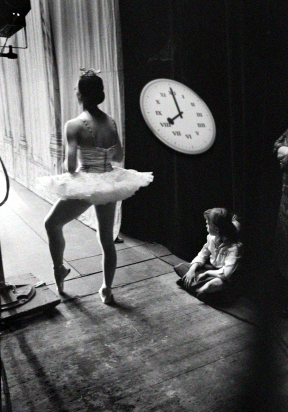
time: 8.00
